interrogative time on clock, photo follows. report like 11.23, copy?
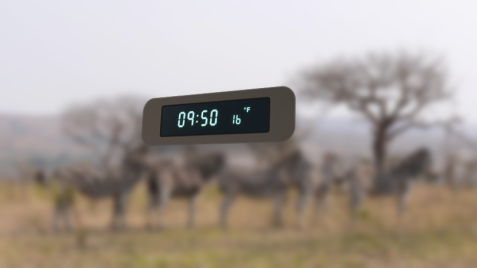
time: 9.50
